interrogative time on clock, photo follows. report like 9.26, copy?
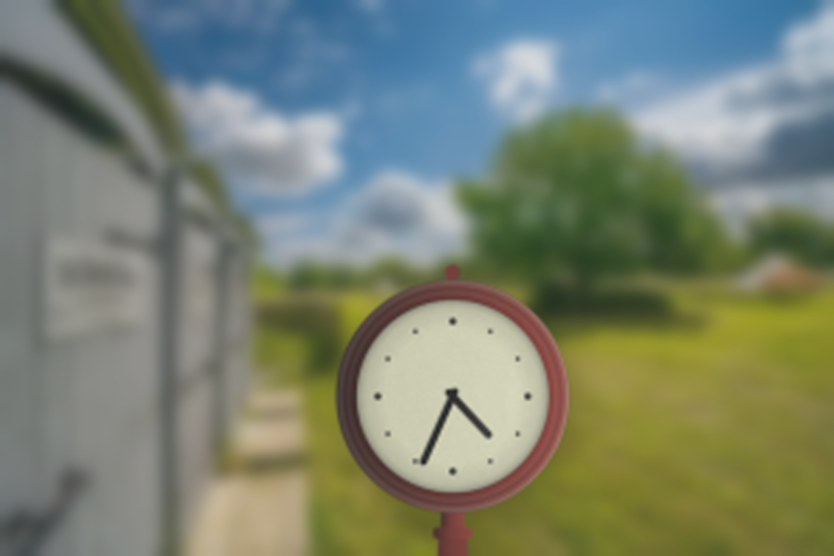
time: 4.34
